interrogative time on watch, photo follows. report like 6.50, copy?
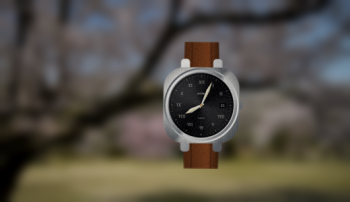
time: 8.04
